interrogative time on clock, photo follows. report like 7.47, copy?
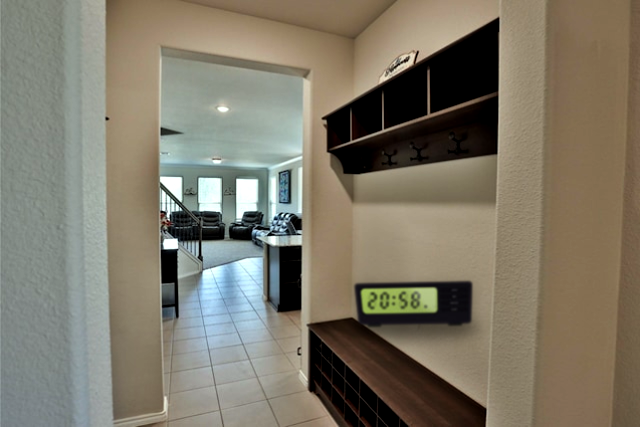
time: 20.58
